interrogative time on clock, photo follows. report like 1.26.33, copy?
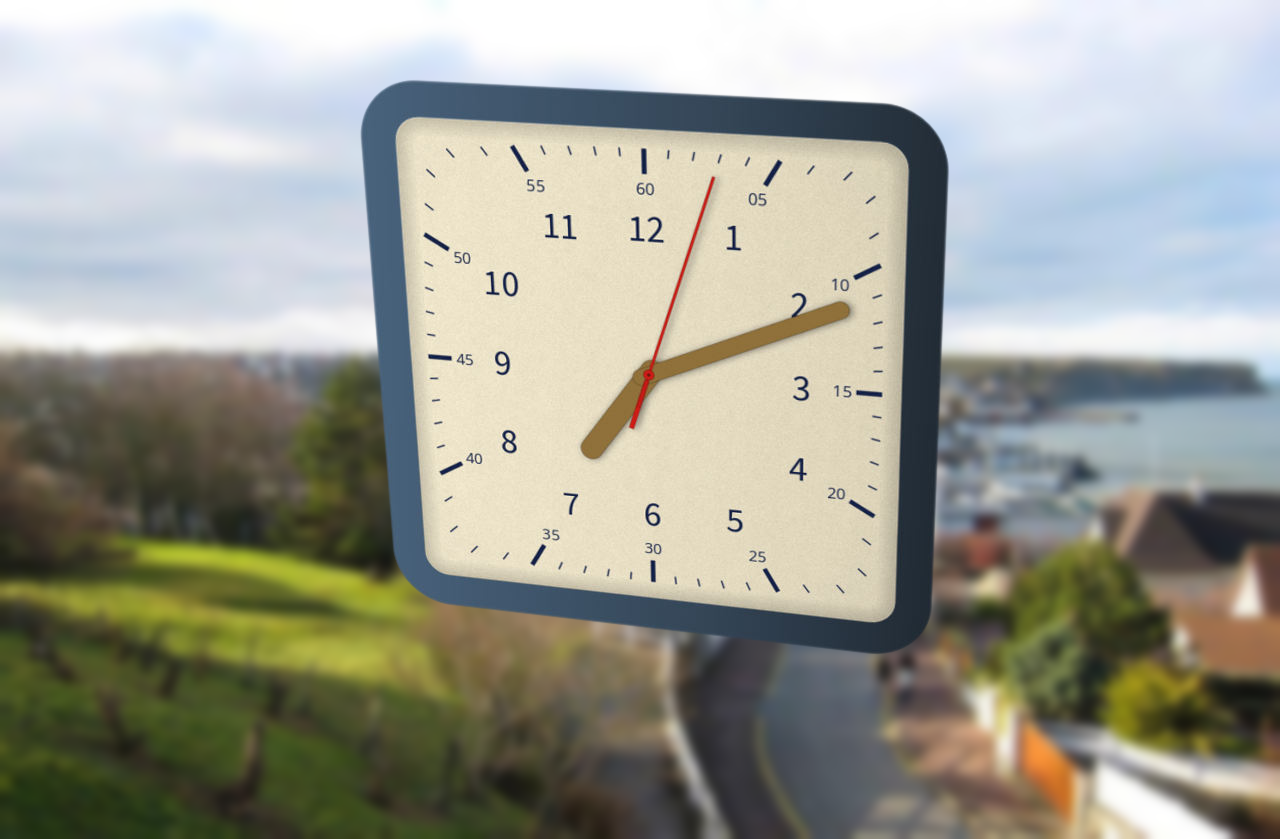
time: 7.11.03
